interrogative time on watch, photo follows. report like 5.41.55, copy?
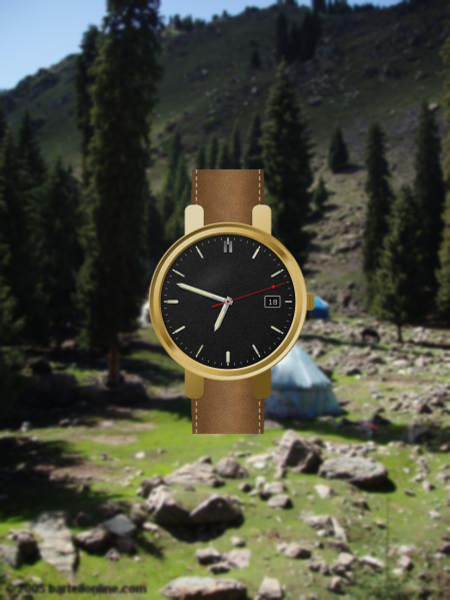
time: 6.48.12
